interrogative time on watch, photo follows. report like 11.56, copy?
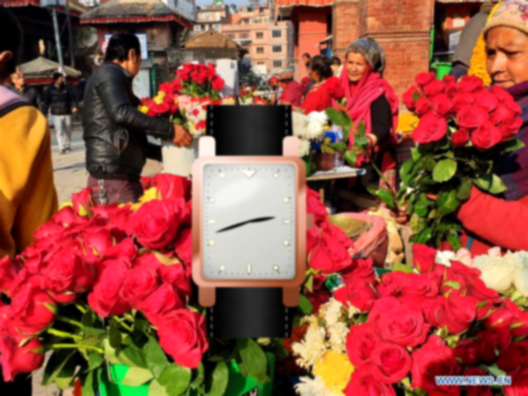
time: 2.42
